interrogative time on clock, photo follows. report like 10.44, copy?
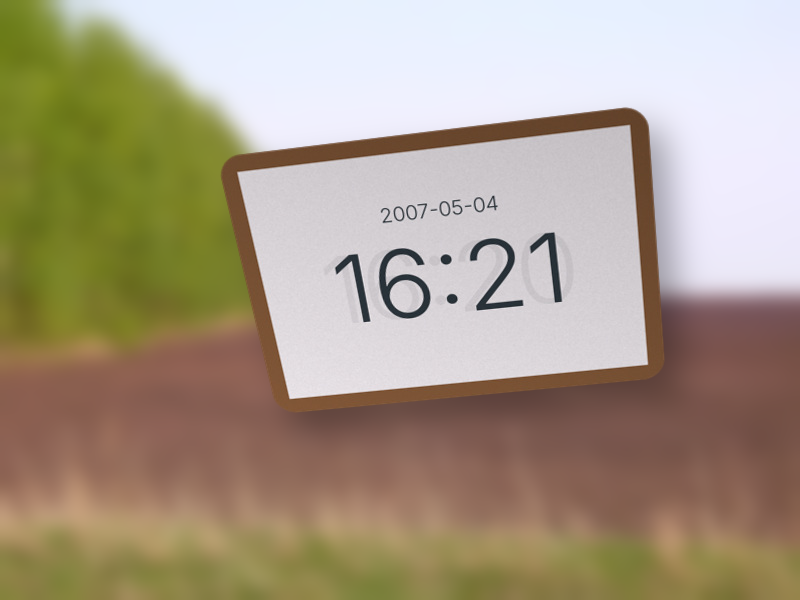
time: 16.21
